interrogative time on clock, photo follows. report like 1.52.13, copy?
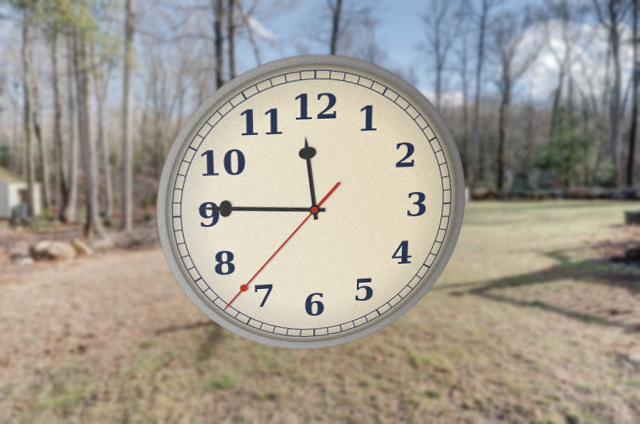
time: 11.45.37
